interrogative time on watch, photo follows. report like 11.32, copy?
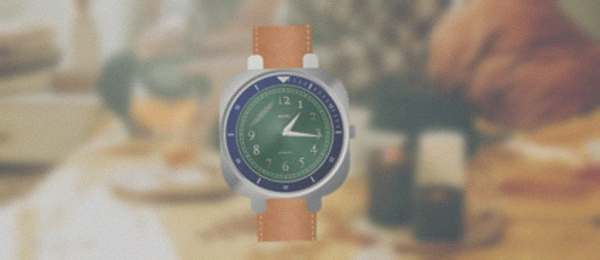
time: 1.16
